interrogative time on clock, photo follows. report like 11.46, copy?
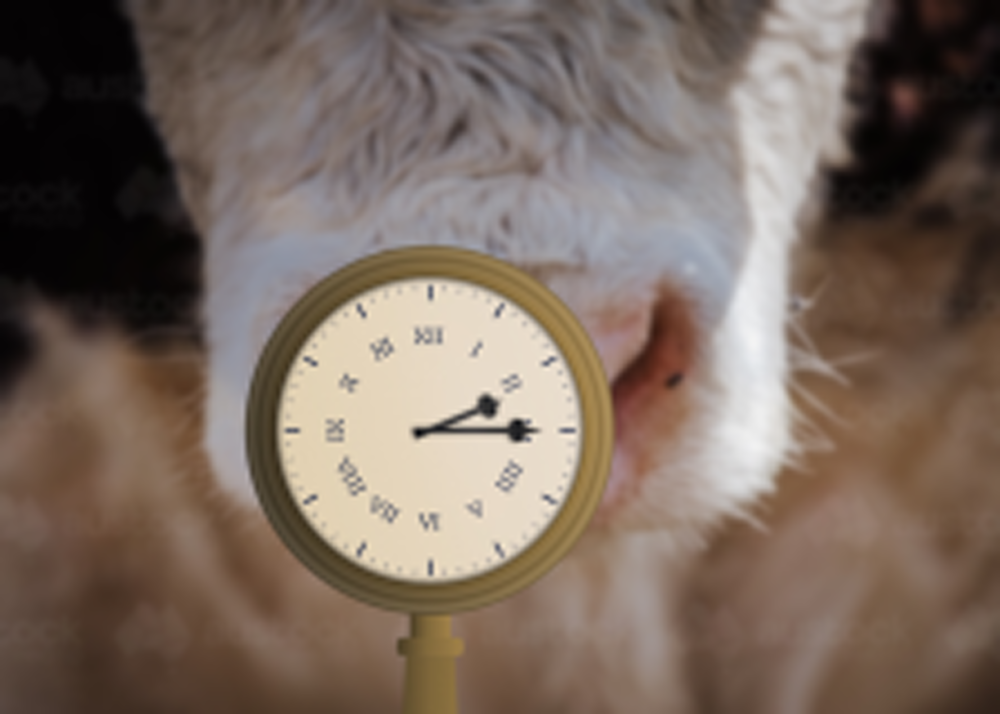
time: 2.15
